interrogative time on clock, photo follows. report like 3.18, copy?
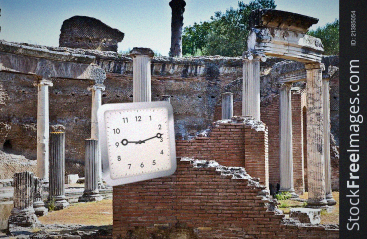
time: 9.13
